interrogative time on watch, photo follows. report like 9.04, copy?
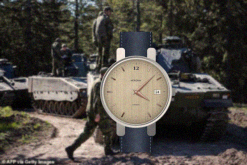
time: 4.08
